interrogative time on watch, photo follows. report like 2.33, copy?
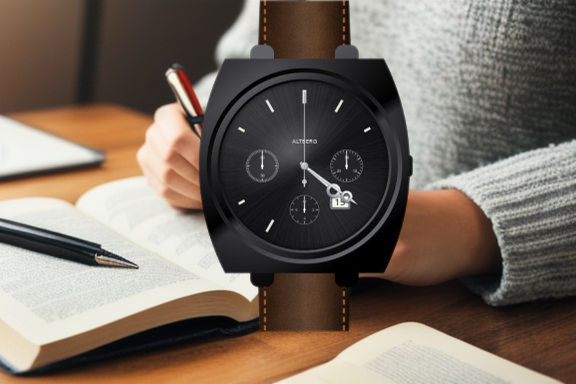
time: 4.21
